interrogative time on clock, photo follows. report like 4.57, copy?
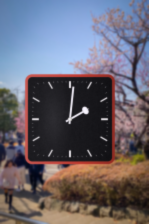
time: 2.01
